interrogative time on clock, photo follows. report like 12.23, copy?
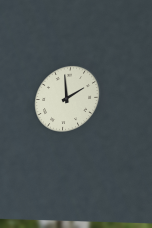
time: 1.58
